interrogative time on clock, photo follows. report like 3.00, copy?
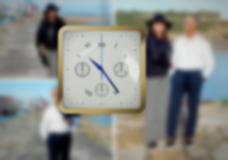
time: 10.24
